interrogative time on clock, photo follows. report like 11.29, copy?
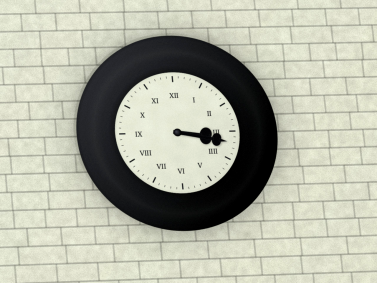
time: 3.17
